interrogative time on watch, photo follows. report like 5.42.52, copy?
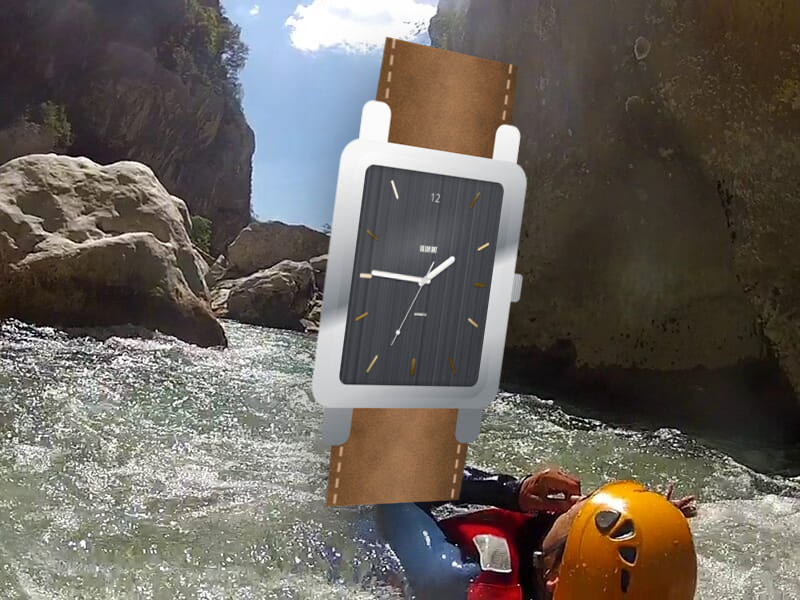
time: 1.45.34
